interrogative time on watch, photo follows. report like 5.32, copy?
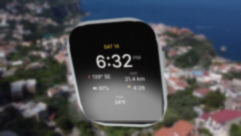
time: 6.32
